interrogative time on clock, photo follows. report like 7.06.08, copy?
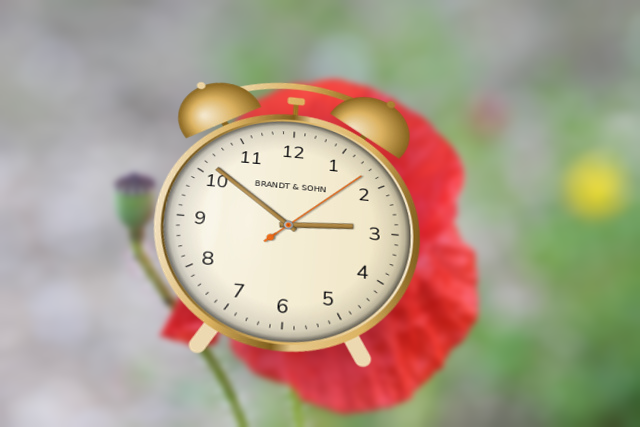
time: 2.51.08
